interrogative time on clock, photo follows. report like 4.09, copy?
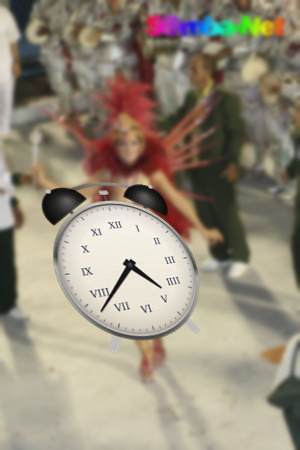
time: 4.38
